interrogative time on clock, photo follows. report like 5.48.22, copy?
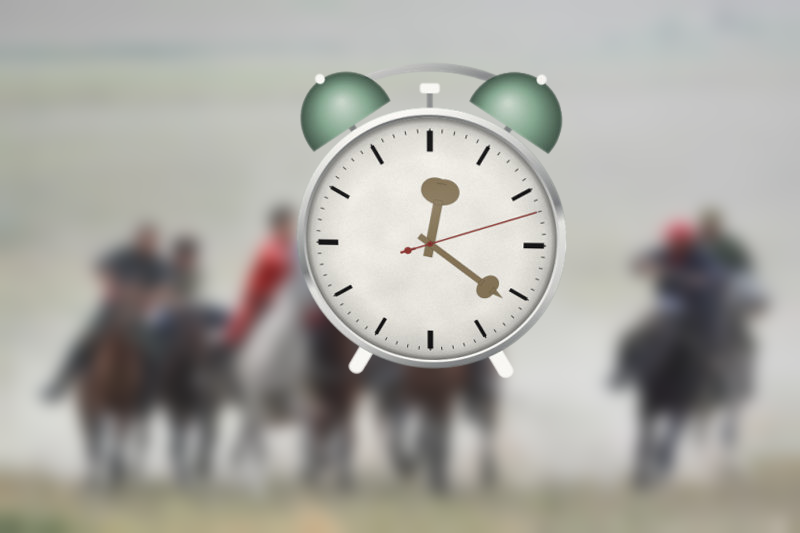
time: 12.21.12
